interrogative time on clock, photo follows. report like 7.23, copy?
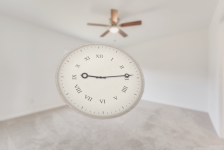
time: 9.14
